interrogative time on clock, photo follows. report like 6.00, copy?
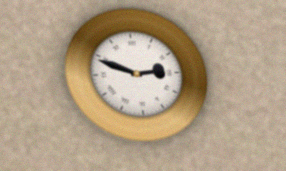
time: 2.49
